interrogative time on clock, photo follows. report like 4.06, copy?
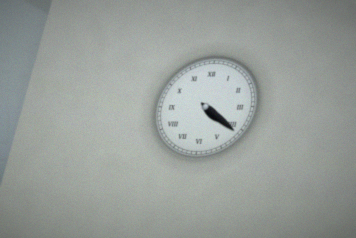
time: 4.21
